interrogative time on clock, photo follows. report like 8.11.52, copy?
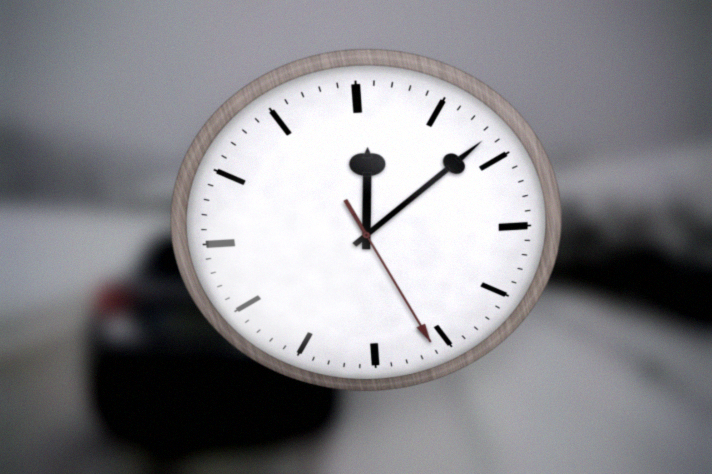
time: 12.08.26
